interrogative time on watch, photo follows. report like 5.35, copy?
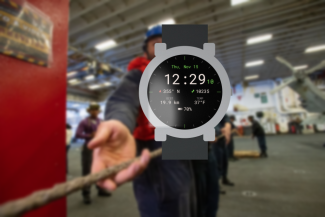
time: 12.29
